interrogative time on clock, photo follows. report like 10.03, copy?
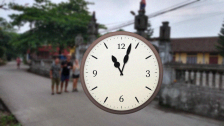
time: 11.03
